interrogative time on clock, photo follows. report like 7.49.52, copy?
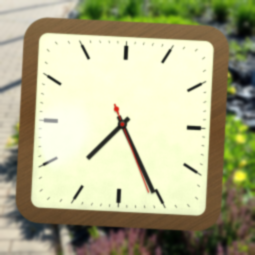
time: 7.25.26
